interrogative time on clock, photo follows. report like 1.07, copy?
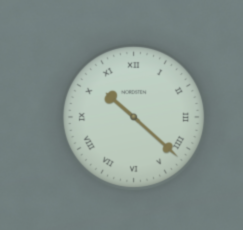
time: 10.22
